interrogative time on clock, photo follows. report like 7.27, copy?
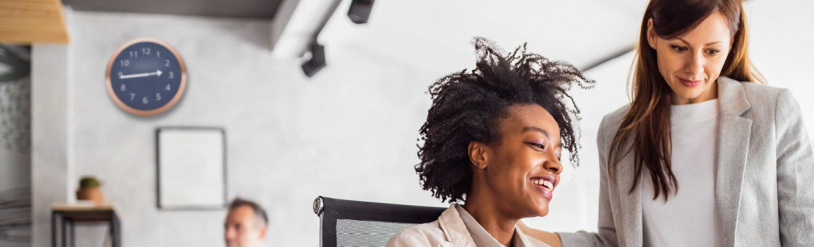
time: 2.44
